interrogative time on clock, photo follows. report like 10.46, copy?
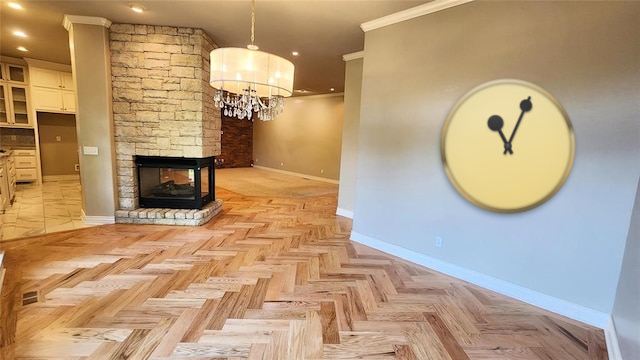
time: 11.04
